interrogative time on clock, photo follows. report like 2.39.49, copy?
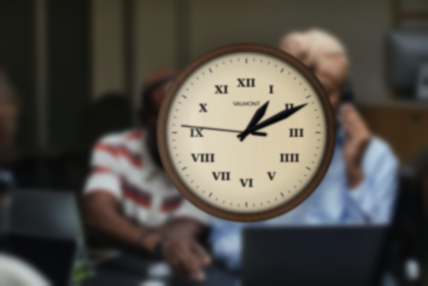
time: 1.10.46
